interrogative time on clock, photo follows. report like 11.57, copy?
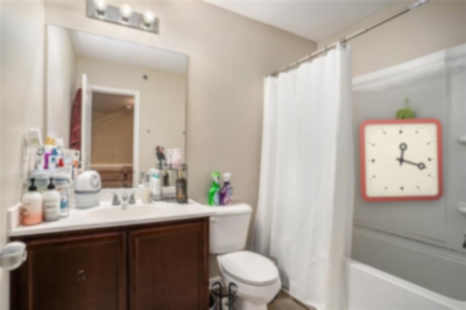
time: 12.18
